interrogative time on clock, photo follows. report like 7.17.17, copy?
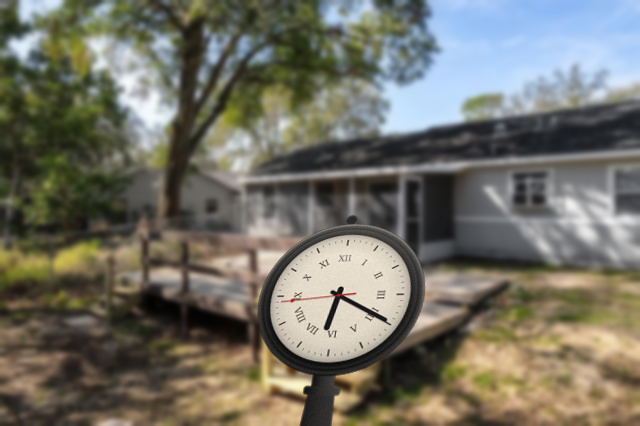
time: 6.19.44
